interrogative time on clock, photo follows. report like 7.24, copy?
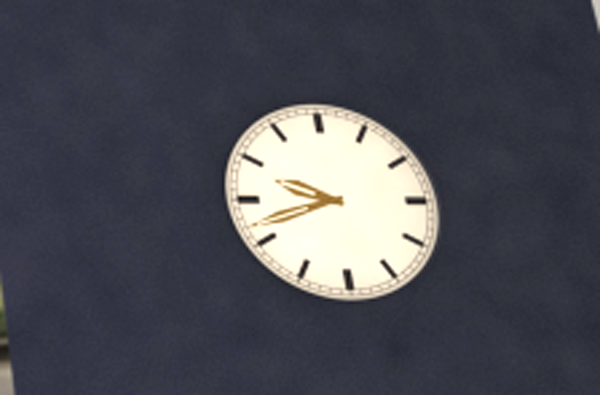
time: 9.42
